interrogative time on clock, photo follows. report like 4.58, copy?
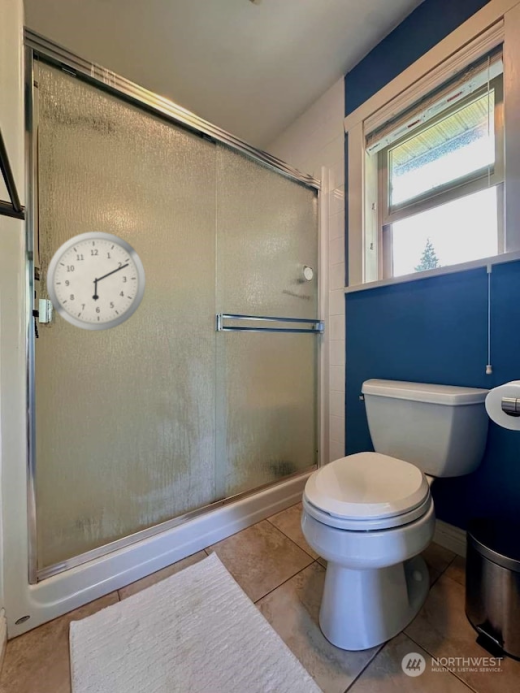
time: 6.11
